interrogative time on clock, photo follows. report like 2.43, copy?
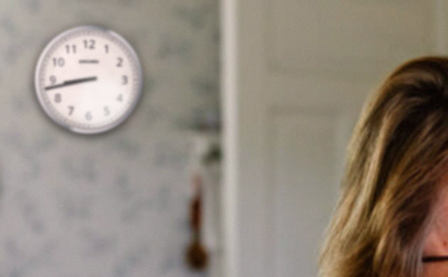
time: 8.43
